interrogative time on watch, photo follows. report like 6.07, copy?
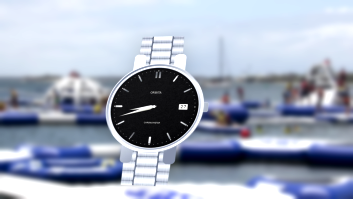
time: 8.42
